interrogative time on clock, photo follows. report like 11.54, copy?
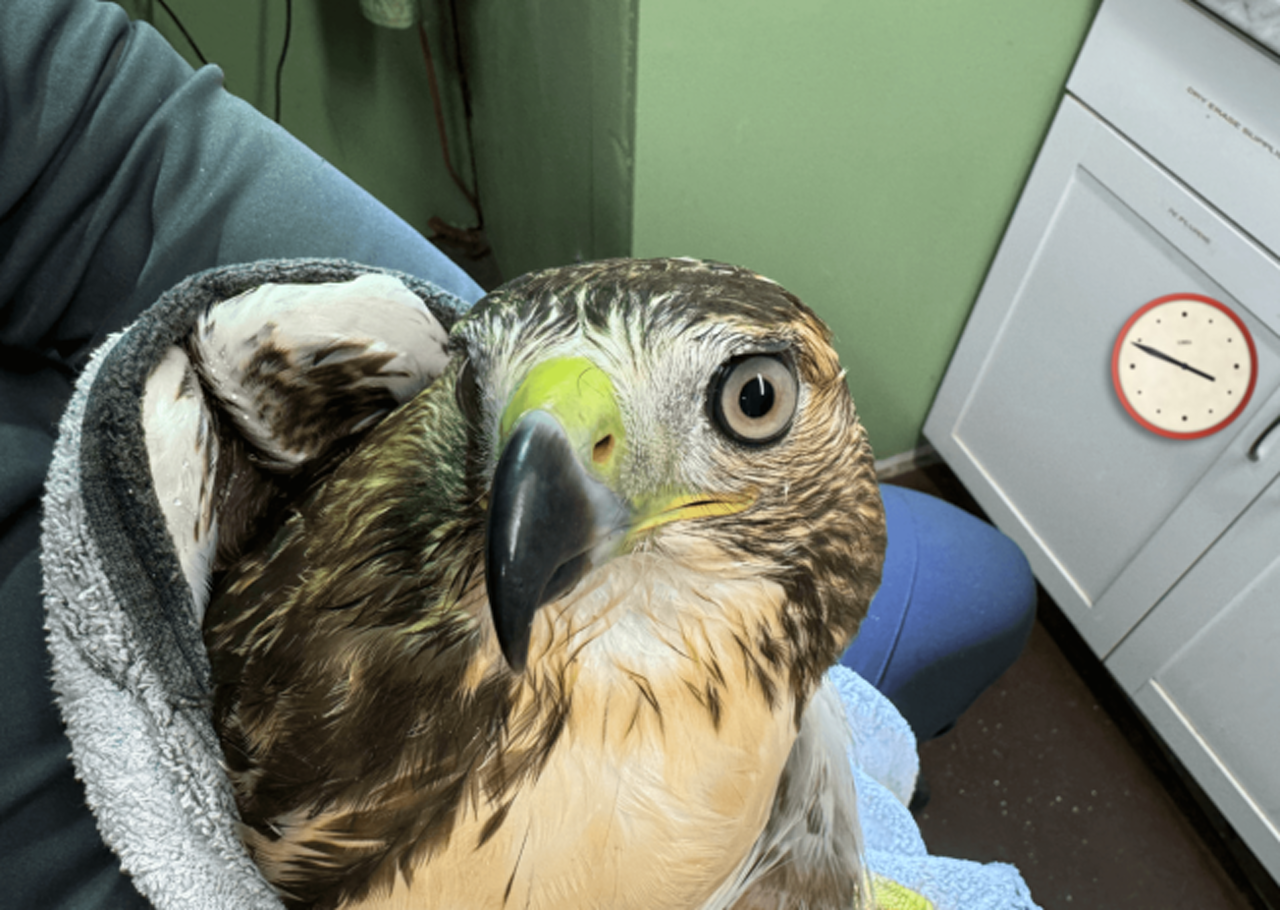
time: 3.49
